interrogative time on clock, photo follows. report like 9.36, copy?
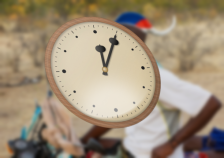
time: 12.05
